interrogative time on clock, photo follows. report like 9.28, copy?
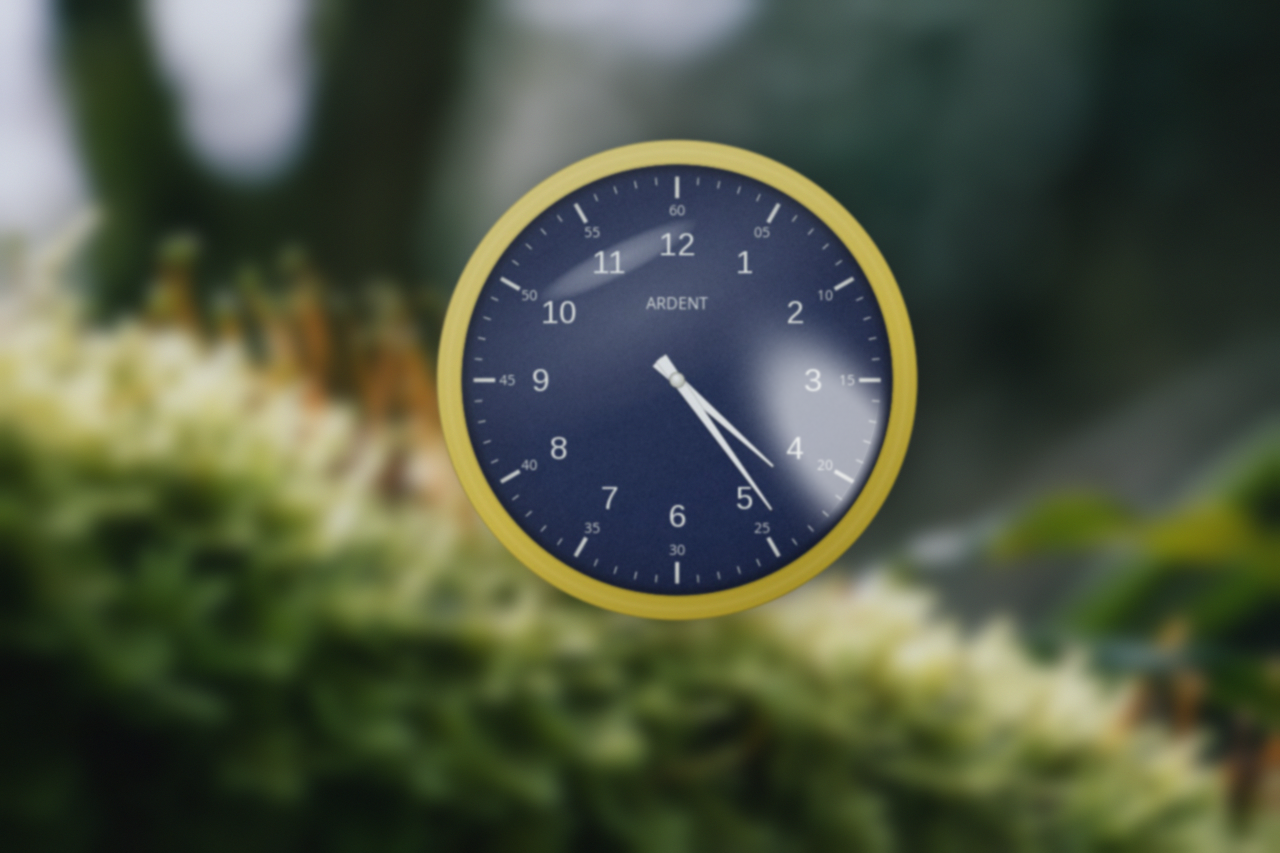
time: 4.24
